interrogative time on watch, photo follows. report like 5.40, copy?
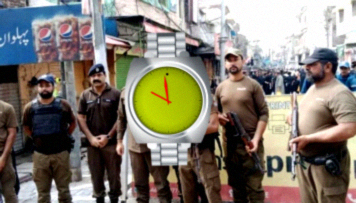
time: 9.59
